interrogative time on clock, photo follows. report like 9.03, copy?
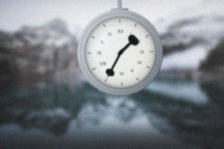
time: 1.35
